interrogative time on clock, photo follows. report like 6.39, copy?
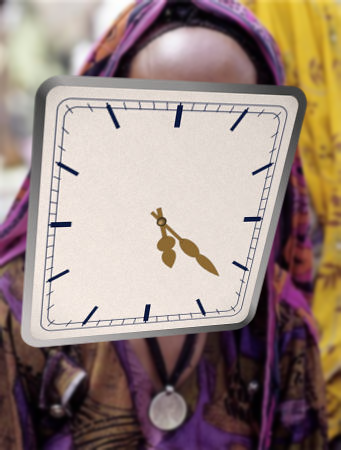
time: 5.22
